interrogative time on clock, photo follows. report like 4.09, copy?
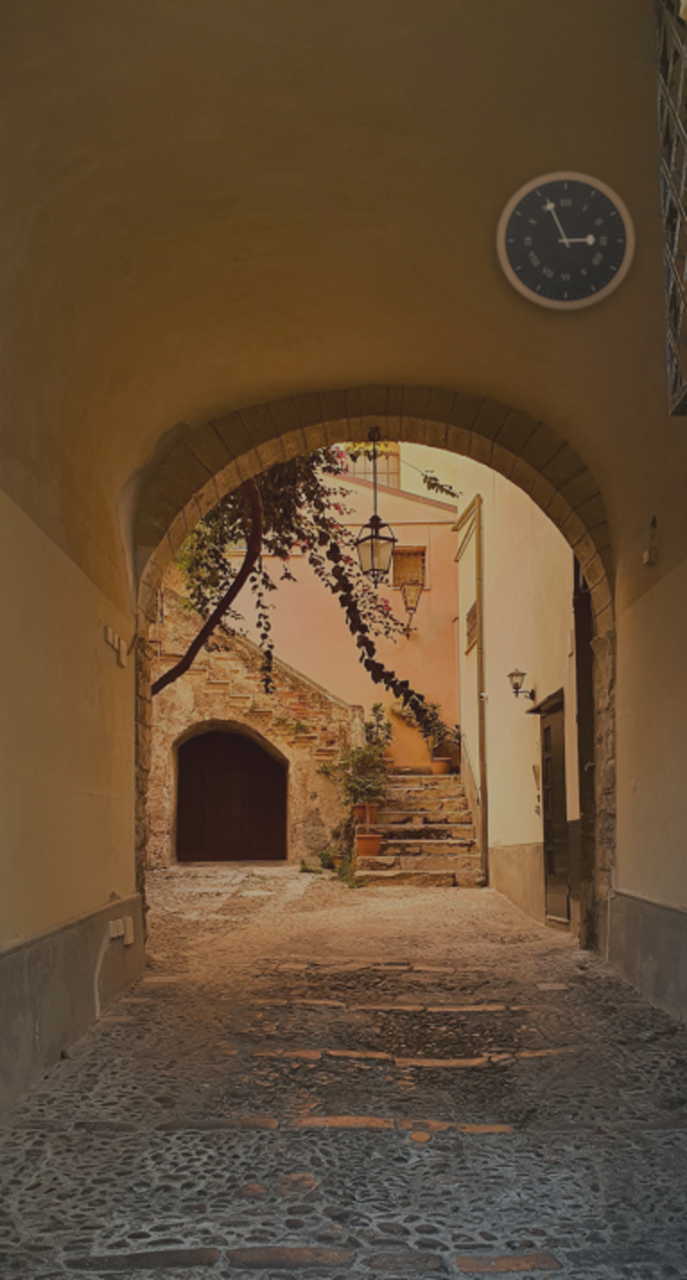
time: 2.56
